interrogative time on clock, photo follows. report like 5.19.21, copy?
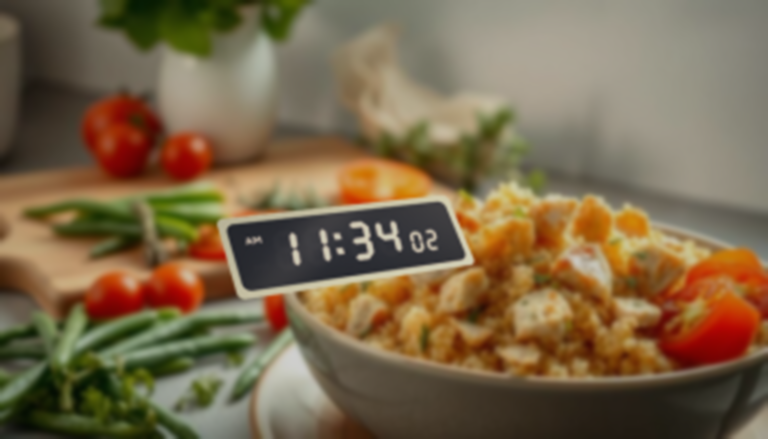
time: 11.34.02
